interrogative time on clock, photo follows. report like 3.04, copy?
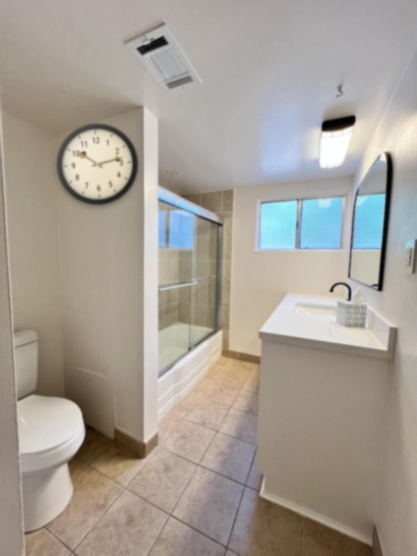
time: 10.13
